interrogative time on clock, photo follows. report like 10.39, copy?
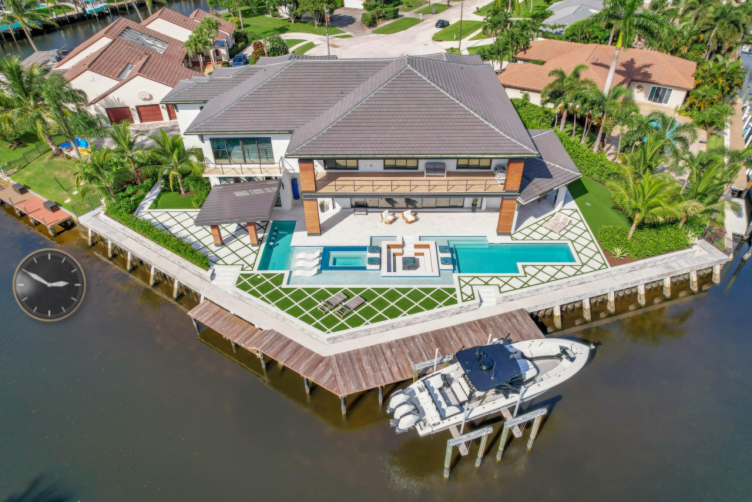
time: 2.50
